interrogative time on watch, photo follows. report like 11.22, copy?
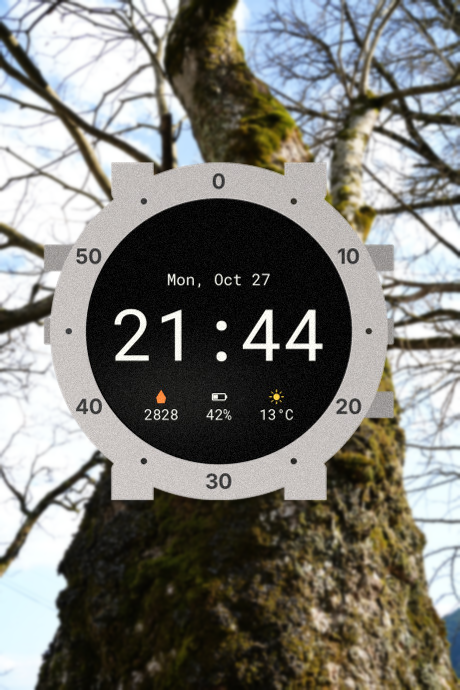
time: 21.44
